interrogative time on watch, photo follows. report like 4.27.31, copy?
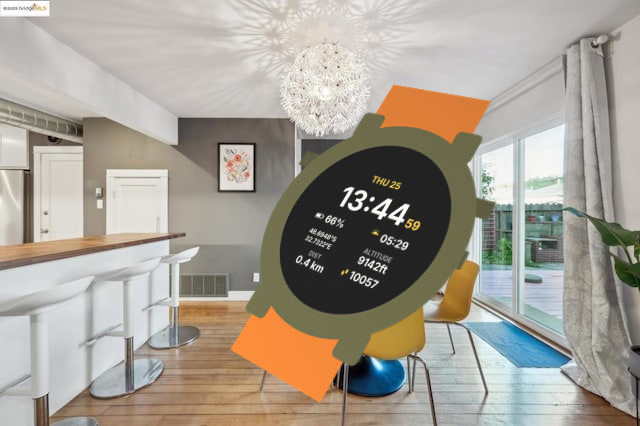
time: 13.44.59
